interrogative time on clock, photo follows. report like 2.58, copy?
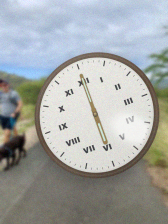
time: 6.00
